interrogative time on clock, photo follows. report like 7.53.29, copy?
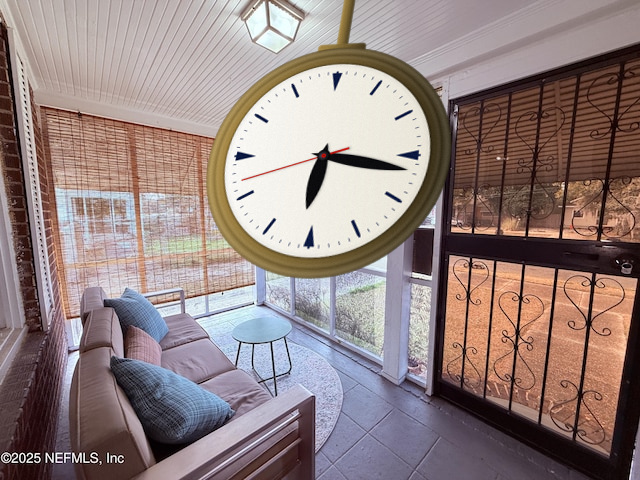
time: 6.16.42
